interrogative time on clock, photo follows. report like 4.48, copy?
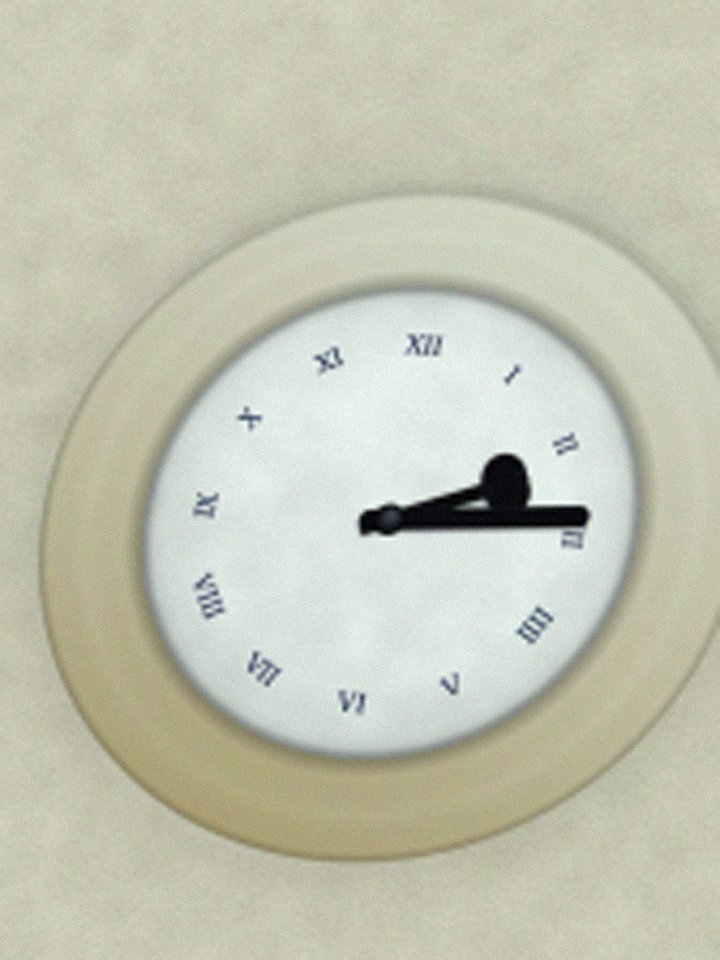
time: 2.14
